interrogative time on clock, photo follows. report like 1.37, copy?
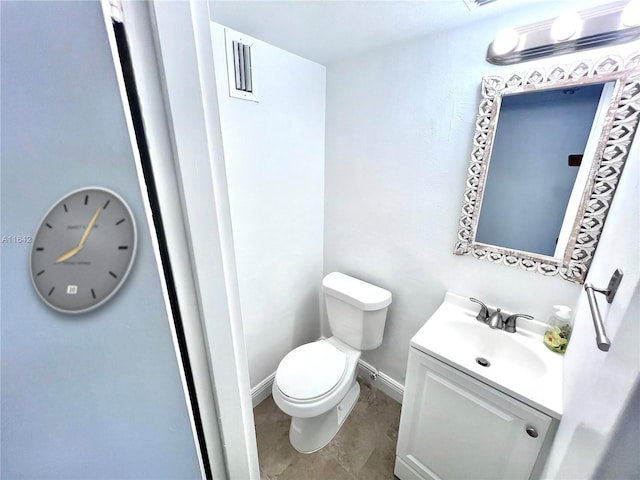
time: 8.04
